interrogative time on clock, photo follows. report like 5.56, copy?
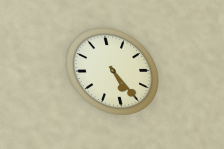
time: 5.25
